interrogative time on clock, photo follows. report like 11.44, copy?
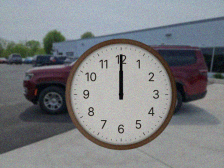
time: 12.00
